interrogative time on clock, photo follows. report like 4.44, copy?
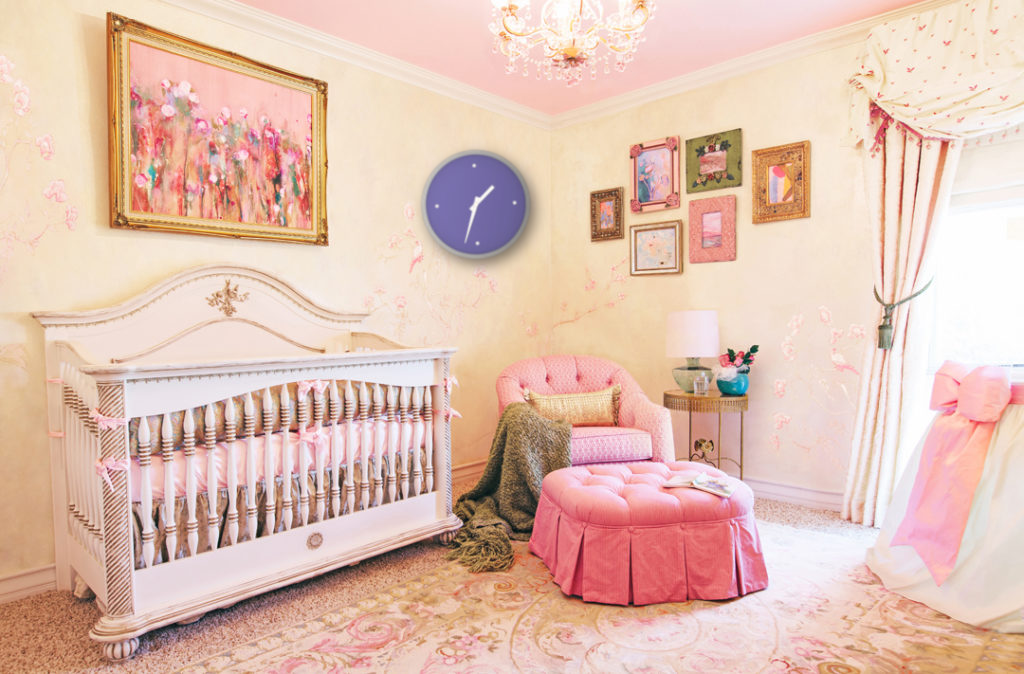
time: 1.33
